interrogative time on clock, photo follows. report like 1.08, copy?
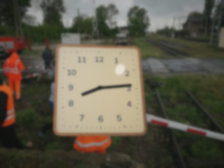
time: 8.14
